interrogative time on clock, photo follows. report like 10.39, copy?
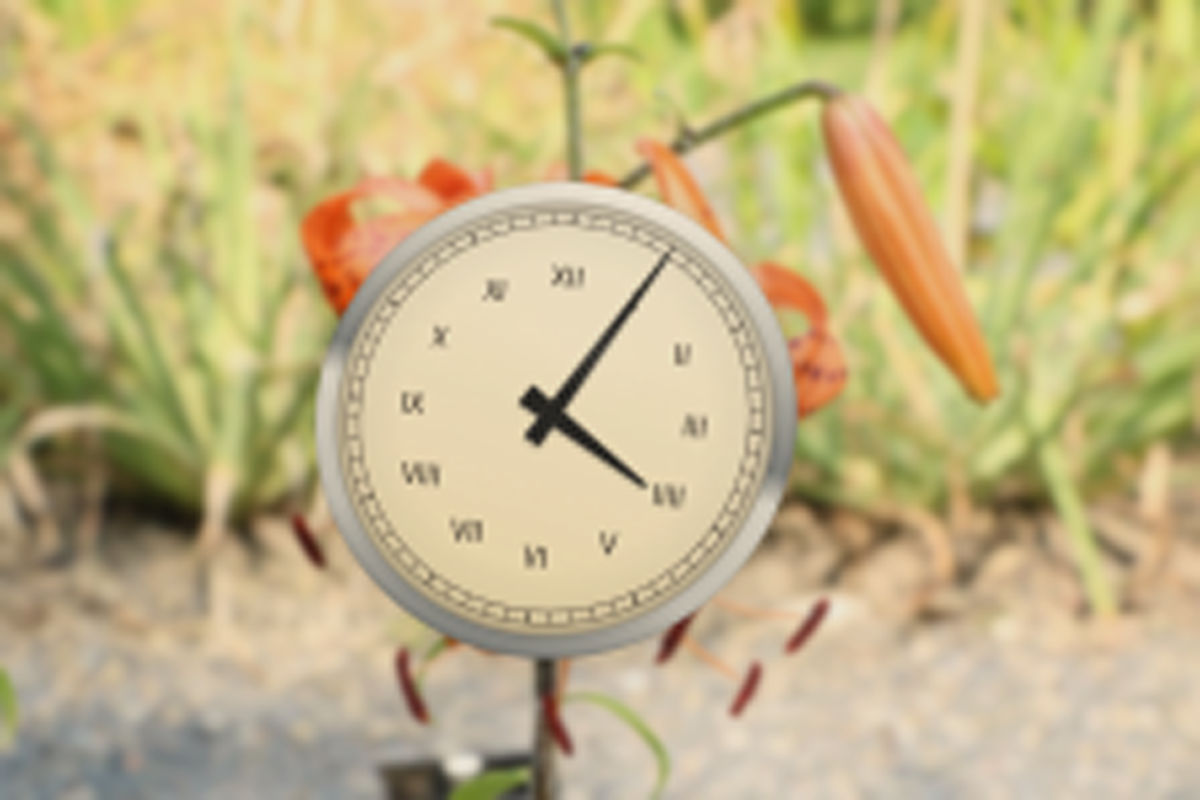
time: 4.05
